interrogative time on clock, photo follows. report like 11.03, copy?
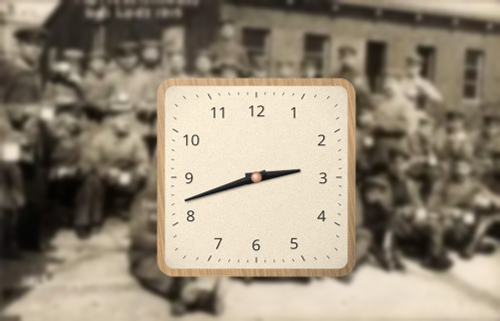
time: 2.42
